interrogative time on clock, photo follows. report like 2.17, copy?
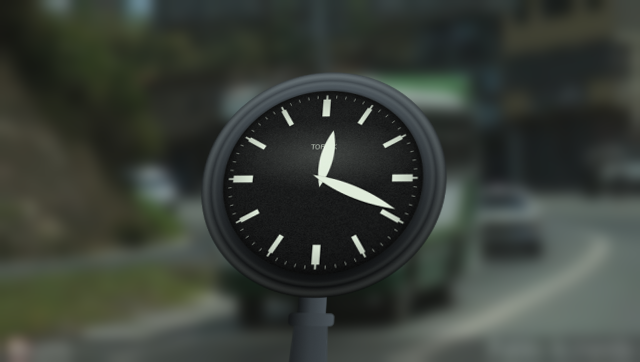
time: 12.19
